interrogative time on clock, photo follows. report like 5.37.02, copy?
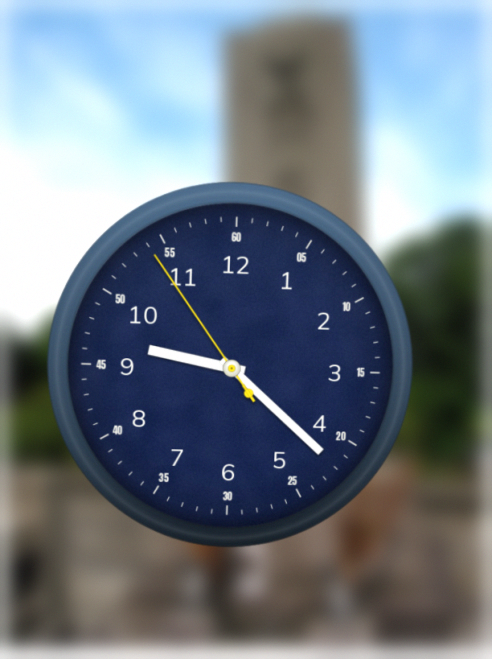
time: 9.21.54
